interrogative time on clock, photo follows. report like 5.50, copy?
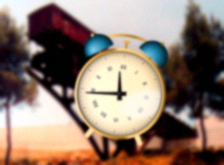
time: 11.44
